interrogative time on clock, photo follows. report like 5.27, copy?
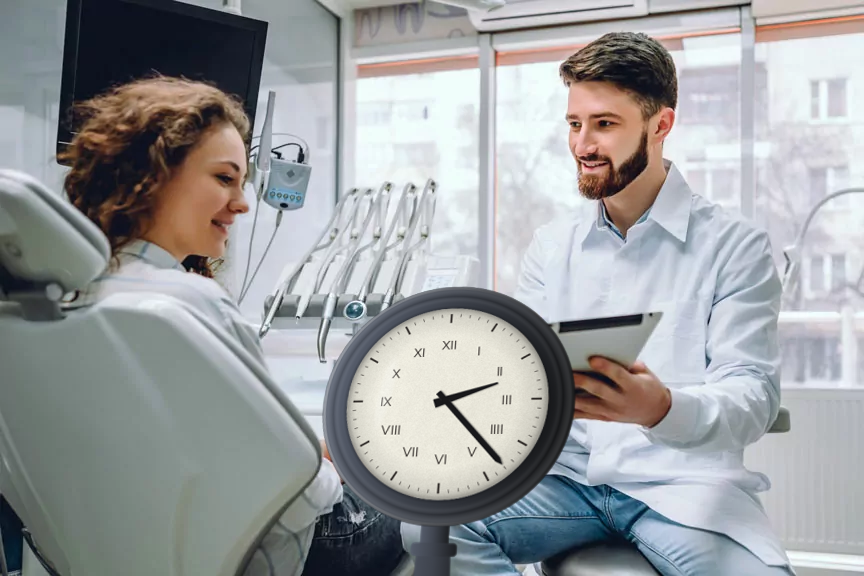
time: 2.23
